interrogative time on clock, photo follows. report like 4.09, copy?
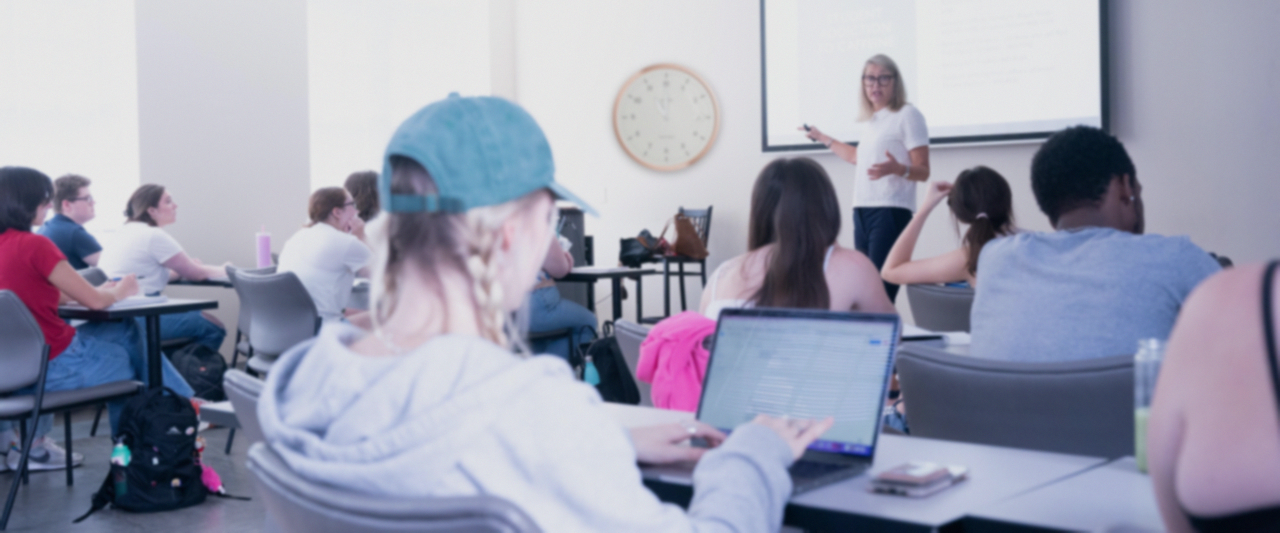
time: 11.00
